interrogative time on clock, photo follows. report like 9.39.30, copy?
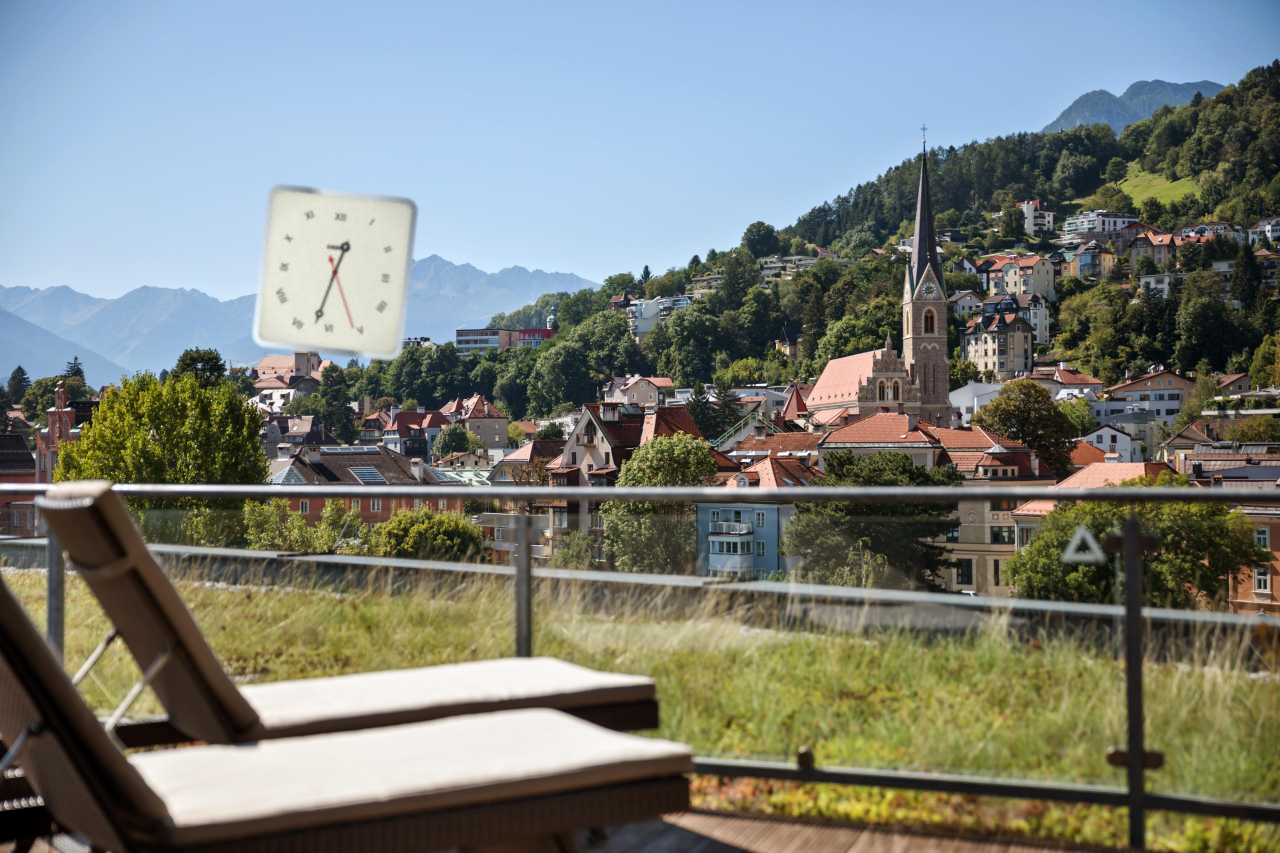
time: 12.32.26
